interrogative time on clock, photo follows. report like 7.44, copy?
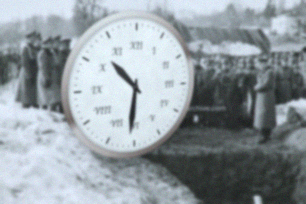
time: 10.31
